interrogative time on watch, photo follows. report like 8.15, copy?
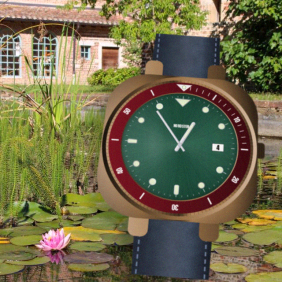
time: 12.54
